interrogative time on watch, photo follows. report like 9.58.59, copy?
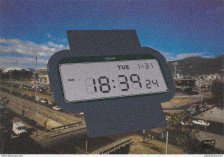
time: 18.39.24
